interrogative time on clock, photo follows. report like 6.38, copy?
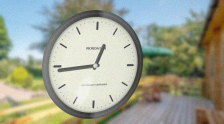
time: 12.44
